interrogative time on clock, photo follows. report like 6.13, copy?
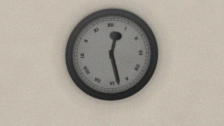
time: 12.28
